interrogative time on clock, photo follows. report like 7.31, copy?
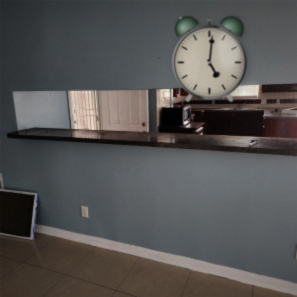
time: 5.01
